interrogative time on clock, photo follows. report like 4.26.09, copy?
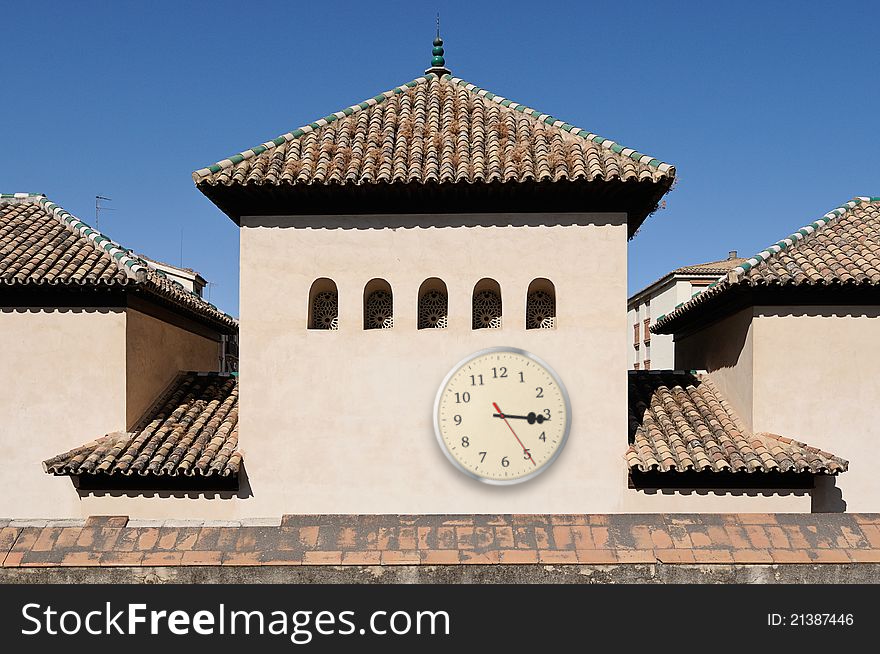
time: 3.16.25
